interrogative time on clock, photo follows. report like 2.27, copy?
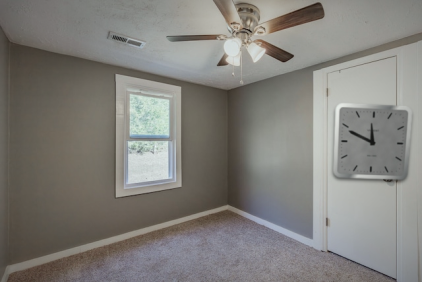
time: 11.49
